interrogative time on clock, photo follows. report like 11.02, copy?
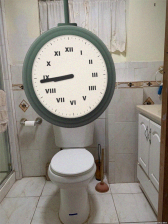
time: 8.44
